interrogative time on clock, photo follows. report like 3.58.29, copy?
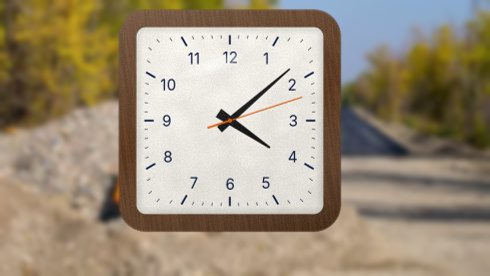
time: 4.08.12
